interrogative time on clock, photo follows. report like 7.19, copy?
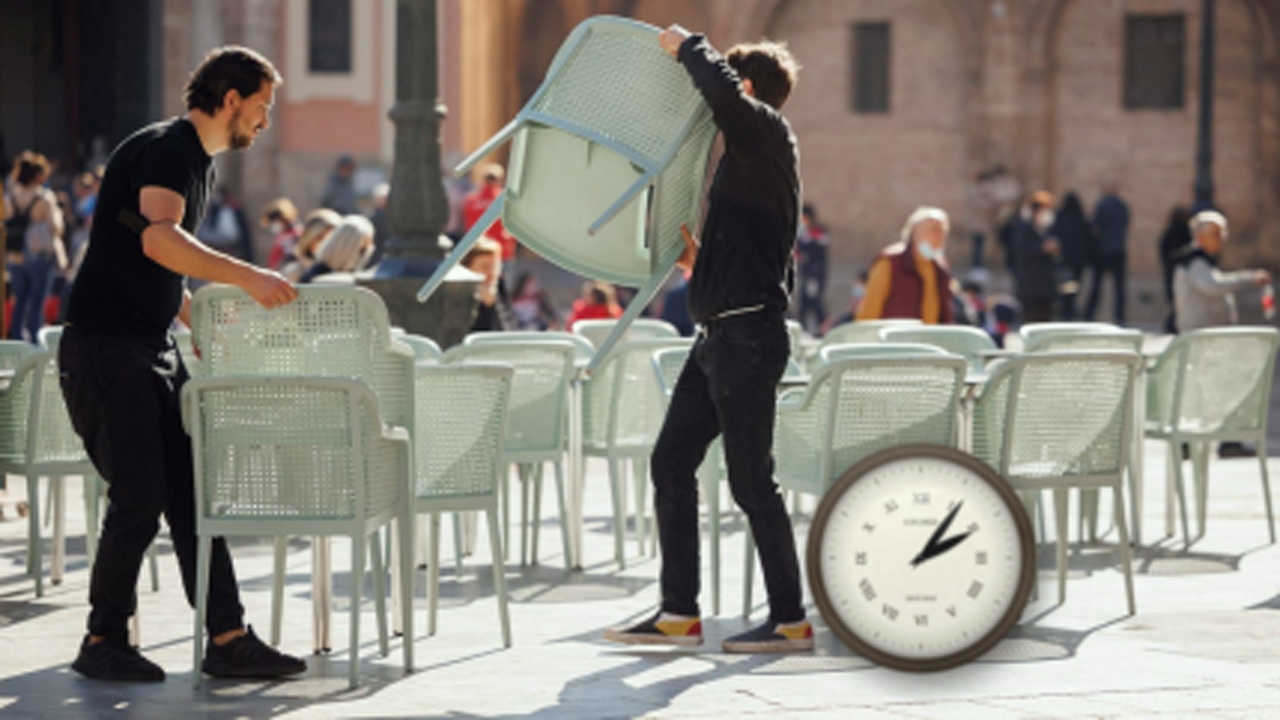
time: 2.06
